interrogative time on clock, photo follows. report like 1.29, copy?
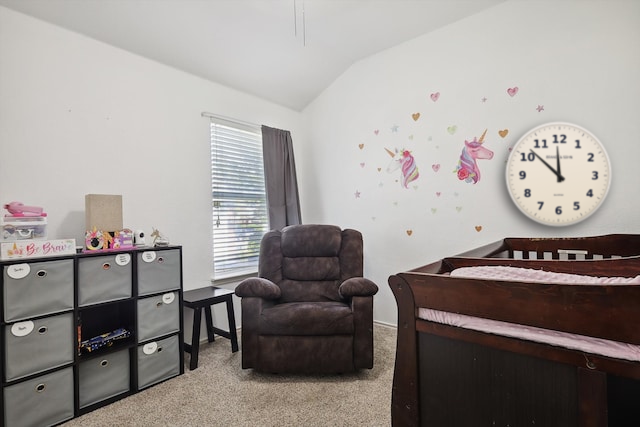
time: 11.52
